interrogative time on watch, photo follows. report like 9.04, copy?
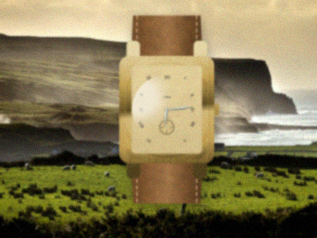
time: 6.14
